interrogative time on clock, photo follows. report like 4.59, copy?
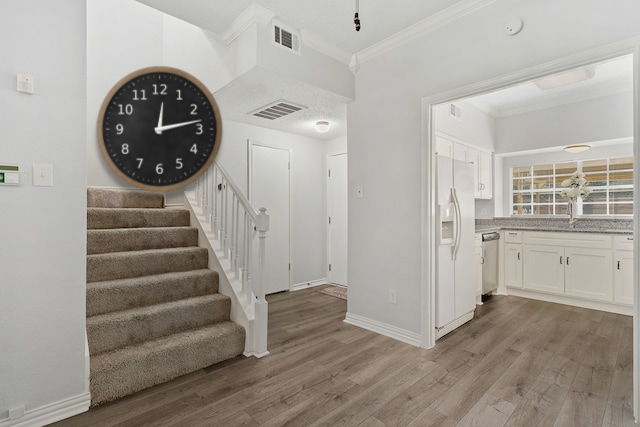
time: 12.13
